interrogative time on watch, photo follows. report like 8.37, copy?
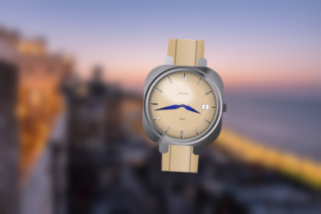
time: 3.43
